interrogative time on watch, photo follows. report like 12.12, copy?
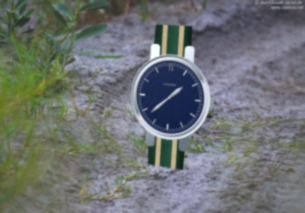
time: 1.38
